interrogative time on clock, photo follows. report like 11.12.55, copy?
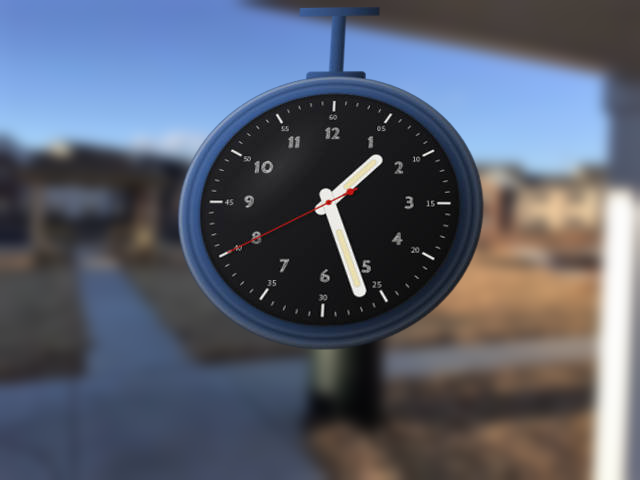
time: 1.26.40
